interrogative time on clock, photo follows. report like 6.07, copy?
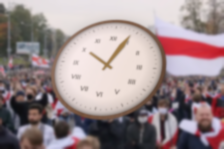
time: 10.04
